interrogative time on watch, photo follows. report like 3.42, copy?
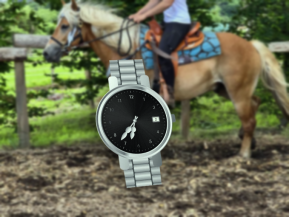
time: 6.37
